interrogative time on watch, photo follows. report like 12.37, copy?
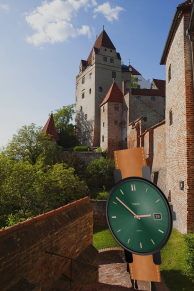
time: 2.52
